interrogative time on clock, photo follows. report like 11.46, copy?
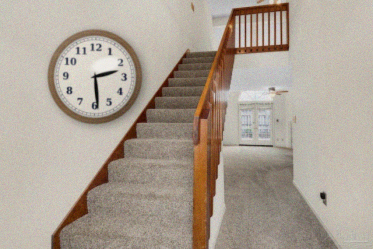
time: 2.29
